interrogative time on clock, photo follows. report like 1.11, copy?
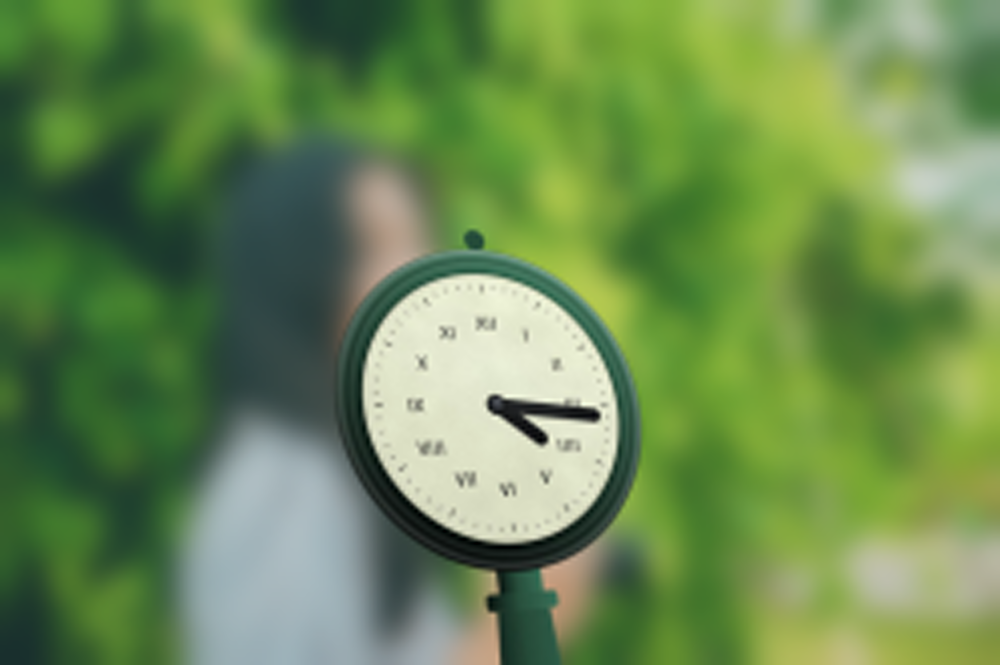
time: 4.16
